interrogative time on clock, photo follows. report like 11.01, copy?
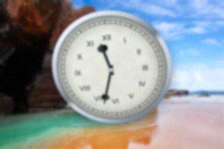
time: 11.33
